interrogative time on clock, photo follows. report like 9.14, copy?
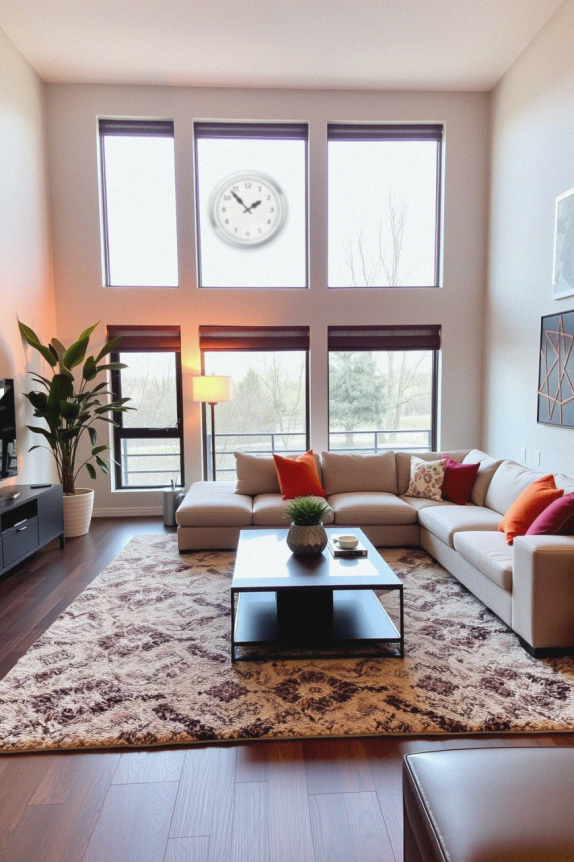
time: 1.53
